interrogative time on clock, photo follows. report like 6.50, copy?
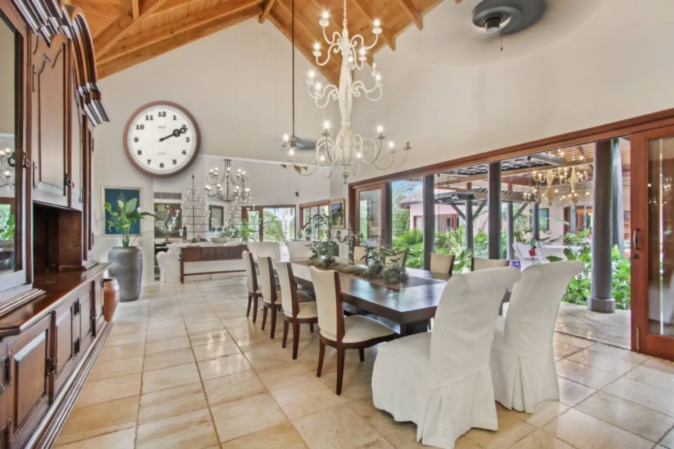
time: 2.11
